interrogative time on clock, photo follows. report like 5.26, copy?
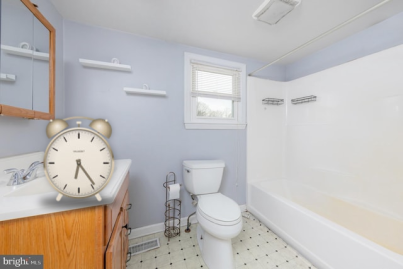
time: 6.24
